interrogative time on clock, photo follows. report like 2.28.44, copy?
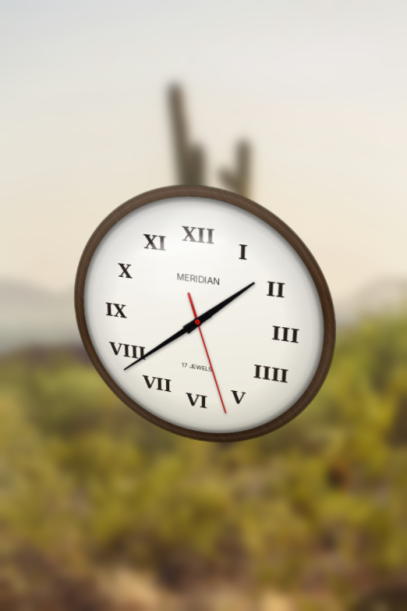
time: 1.38.27
